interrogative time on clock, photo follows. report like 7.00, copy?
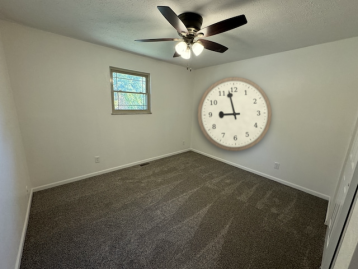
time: 8.58
